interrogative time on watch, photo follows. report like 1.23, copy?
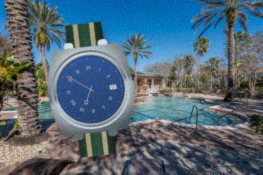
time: 6.51
